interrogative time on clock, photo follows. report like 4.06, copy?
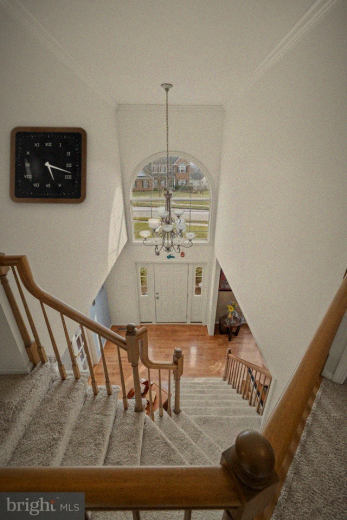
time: 5.18
